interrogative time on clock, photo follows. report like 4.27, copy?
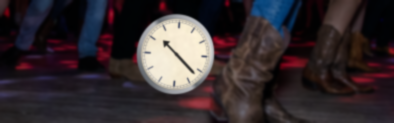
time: 10.22
